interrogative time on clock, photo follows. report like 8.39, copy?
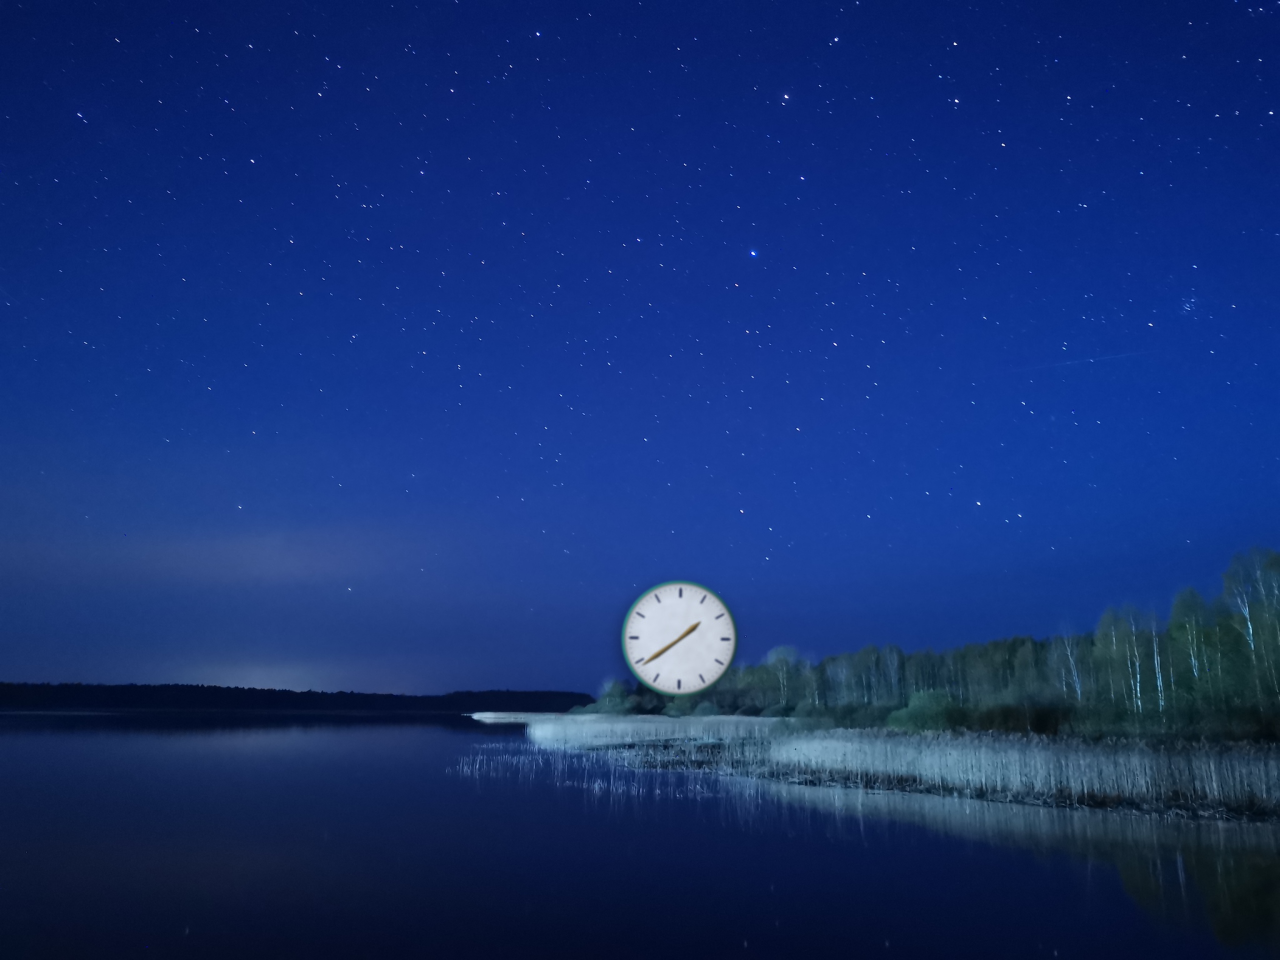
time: 1.39
